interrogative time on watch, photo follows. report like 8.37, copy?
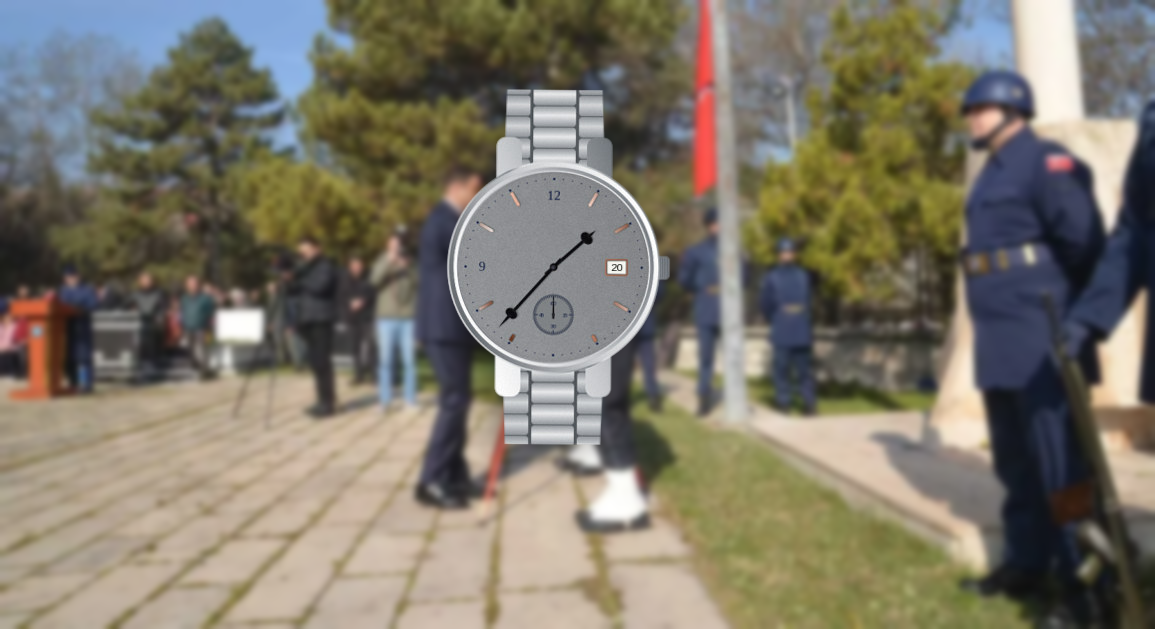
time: 1.37
